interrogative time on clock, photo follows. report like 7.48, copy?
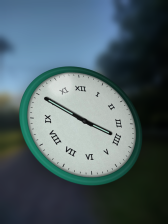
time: 3.50
